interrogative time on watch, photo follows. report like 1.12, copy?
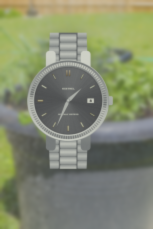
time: 1.34
